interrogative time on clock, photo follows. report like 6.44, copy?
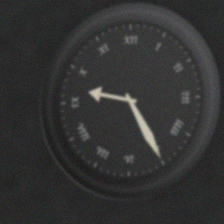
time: 9.25
